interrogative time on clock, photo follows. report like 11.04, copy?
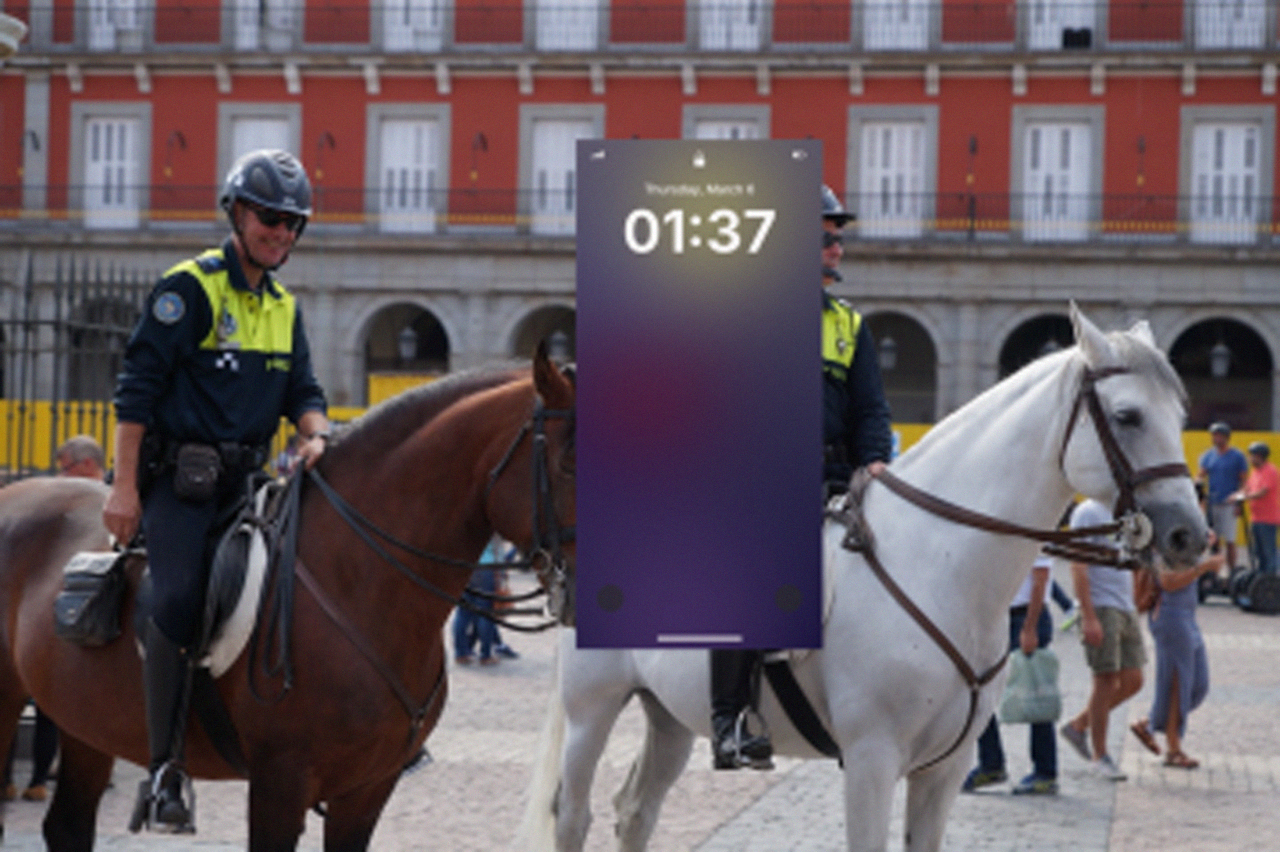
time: 1.37
